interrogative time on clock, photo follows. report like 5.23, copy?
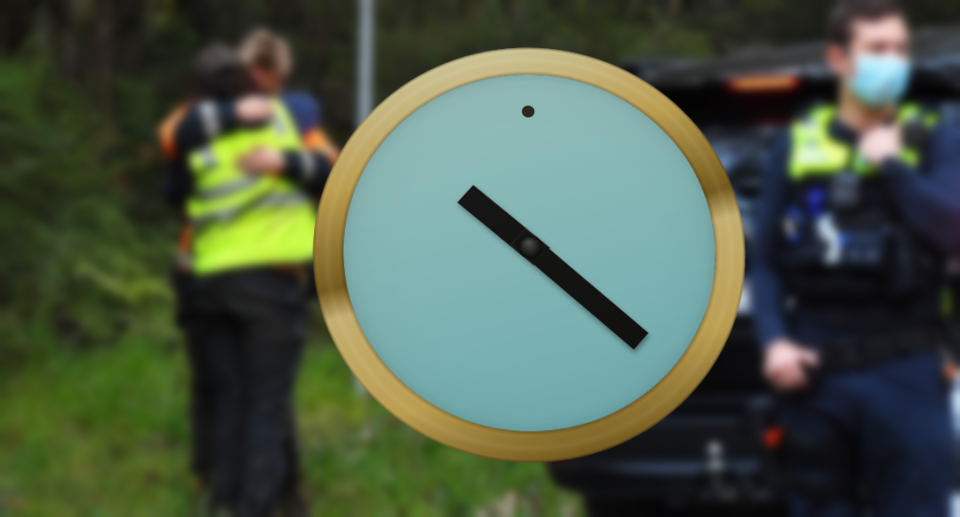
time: 10.22
